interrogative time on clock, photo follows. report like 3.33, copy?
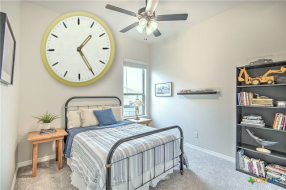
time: 1.25
